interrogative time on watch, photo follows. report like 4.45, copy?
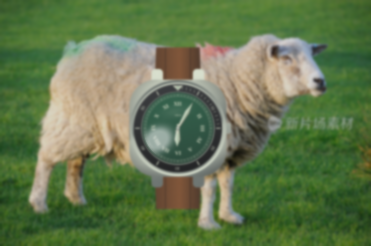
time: 6.05
